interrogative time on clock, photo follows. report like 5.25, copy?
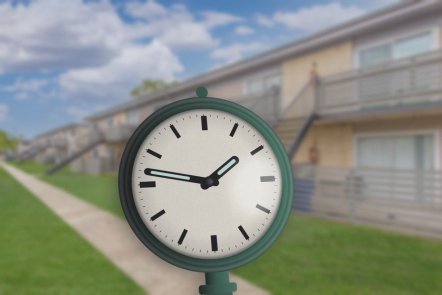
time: 1.47
